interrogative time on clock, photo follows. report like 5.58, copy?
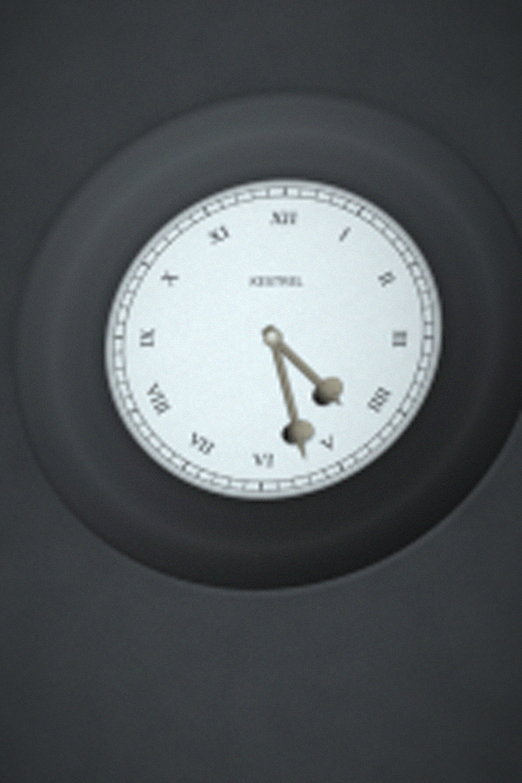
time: 4.27
